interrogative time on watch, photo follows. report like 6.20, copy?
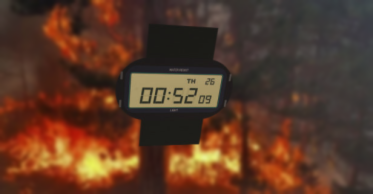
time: 0.52
